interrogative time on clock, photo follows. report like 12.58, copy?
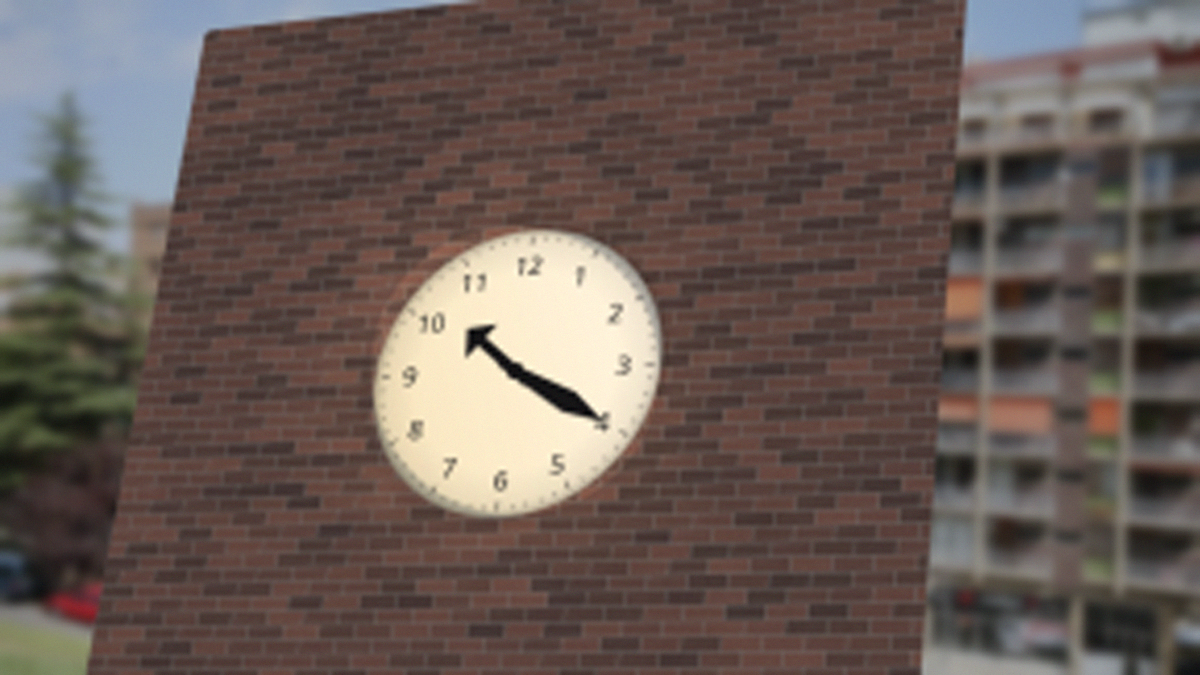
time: 10.20
